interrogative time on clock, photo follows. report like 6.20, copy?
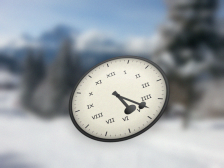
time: 5.23
